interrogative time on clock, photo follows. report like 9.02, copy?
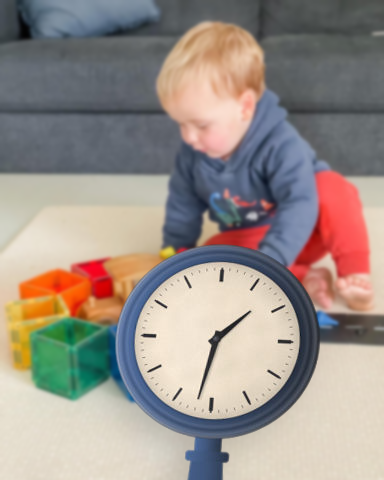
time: 1.32
